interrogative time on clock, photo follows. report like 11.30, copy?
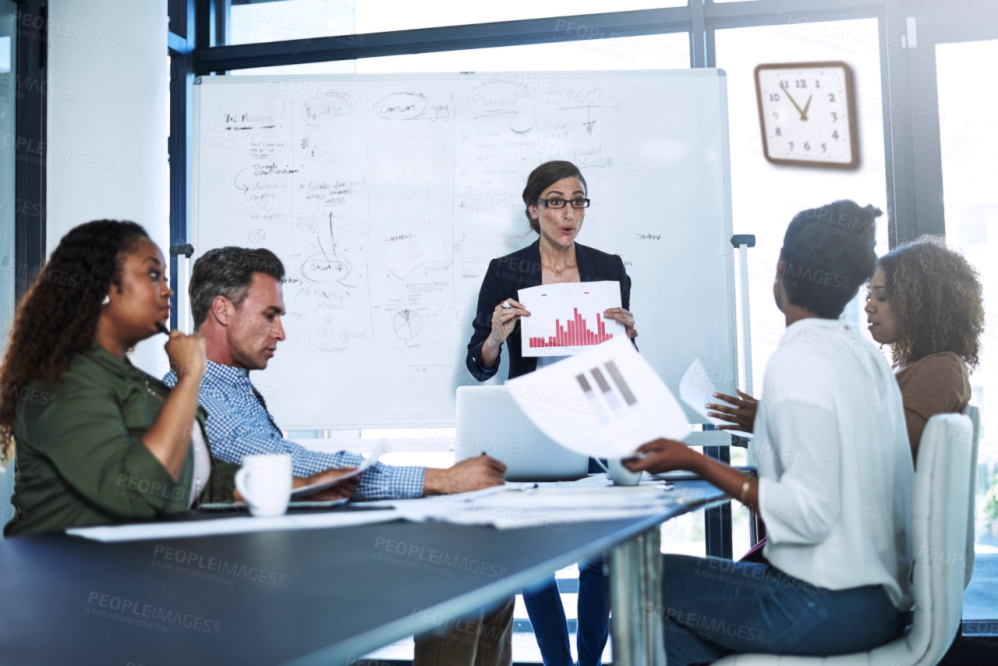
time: 12.54
